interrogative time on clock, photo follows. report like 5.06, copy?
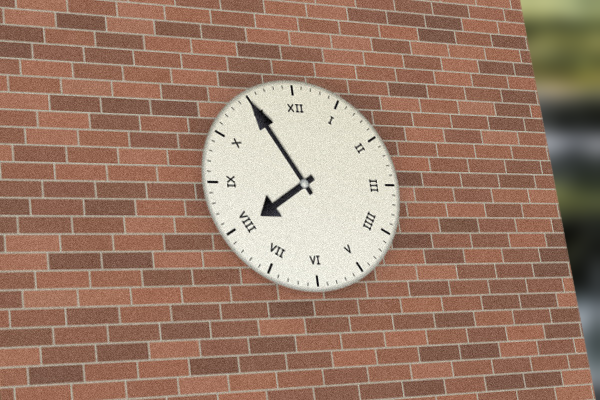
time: 7.55
